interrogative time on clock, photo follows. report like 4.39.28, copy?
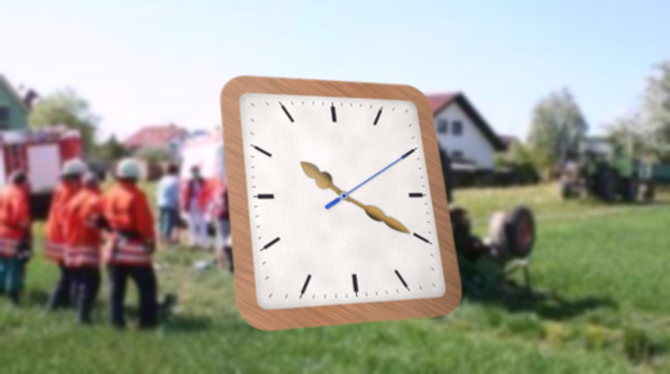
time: 10.20.10
